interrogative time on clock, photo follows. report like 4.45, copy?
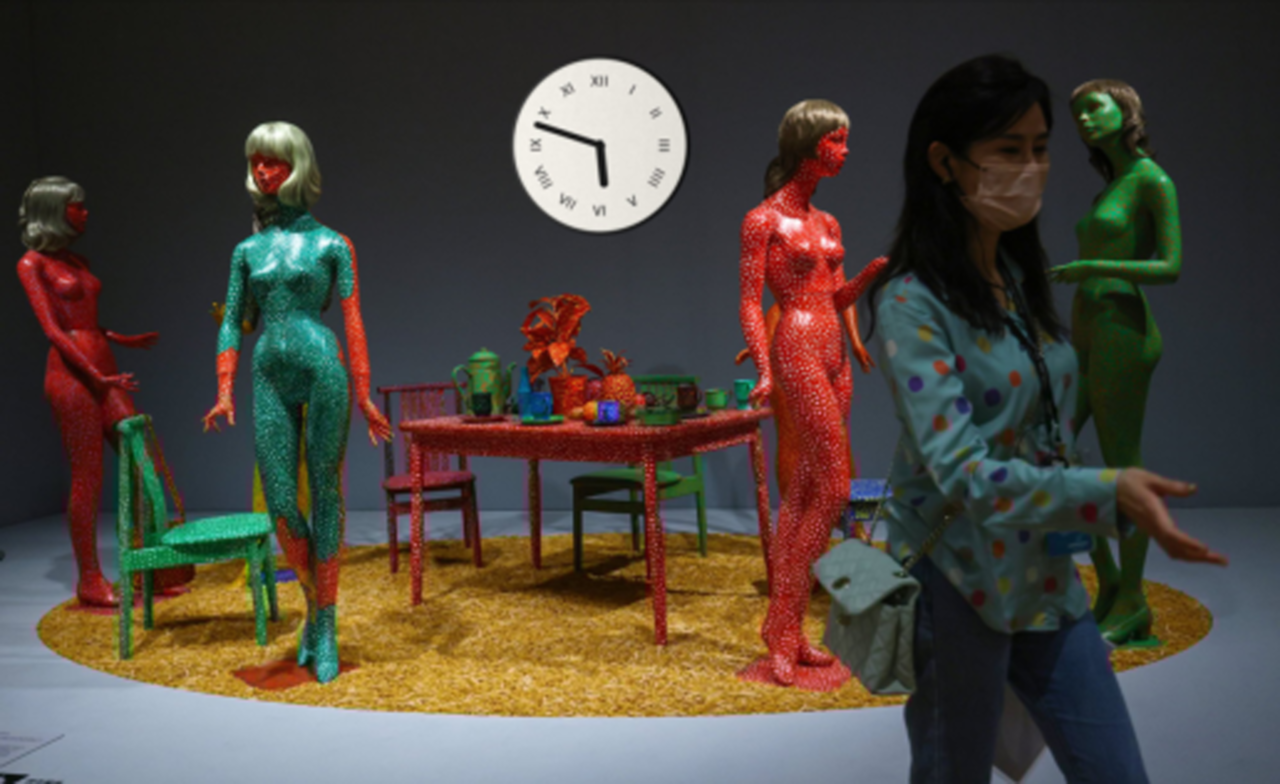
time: 5.48
